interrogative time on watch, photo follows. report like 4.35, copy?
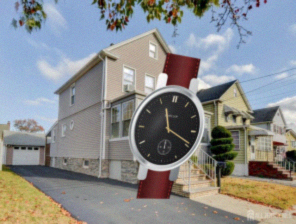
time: 11.19
